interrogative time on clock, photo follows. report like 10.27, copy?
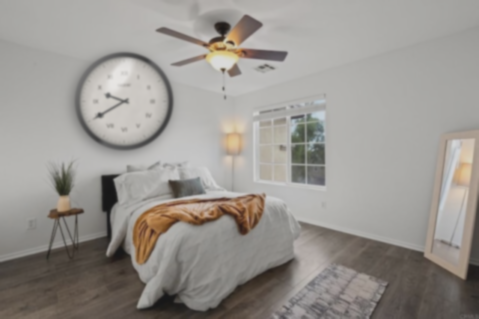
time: 9.40
